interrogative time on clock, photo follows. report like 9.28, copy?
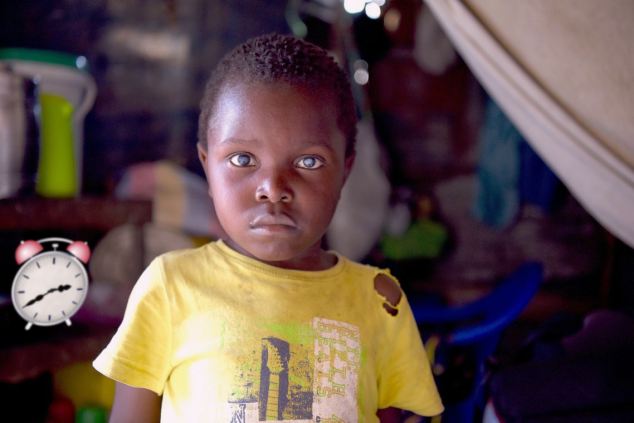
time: 2.40
